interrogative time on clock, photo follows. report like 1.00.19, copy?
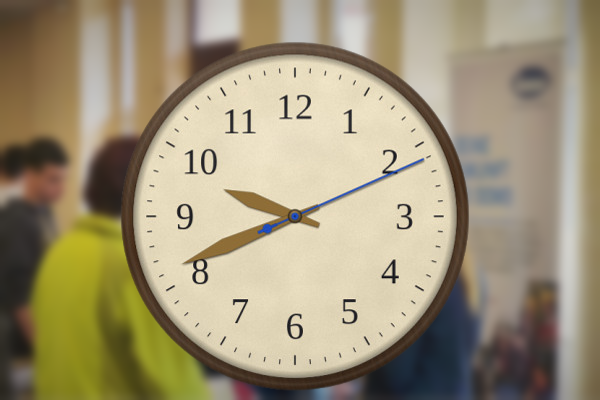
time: 9.41.11
